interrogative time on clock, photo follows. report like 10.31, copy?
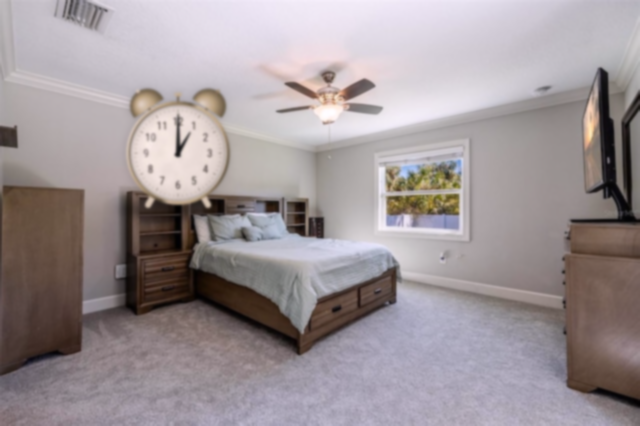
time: 1.00
